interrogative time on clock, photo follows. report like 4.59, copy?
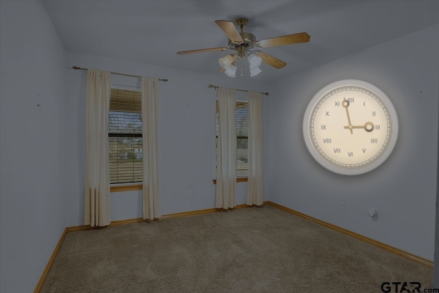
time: 2.58
